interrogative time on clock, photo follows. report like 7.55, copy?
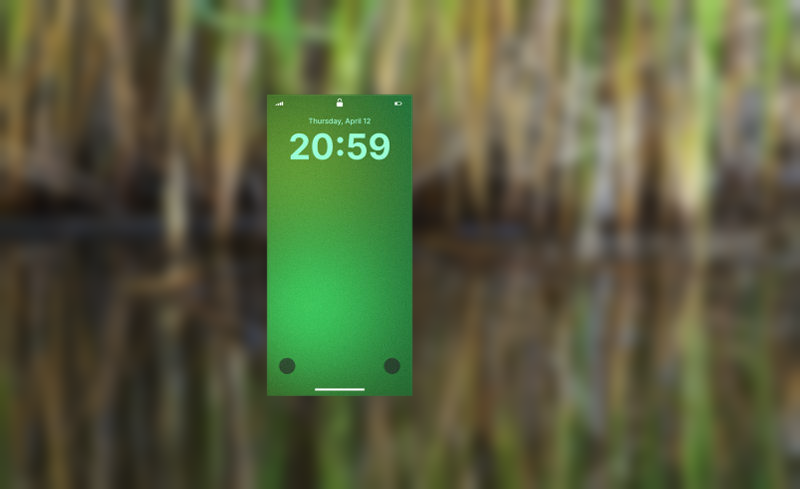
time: 20.59
